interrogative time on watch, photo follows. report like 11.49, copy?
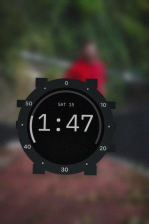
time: 1.47
